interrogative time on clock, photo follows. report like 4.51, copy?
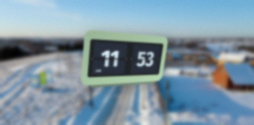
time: 11.53
